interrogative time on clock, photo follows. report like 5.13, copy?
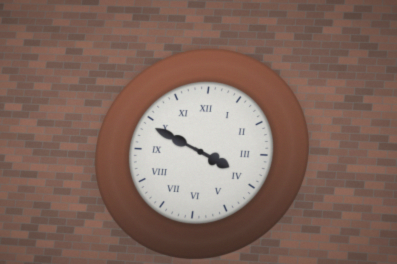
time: 3.49
